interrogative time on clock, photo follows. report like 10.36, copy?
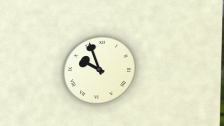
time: 9.56
